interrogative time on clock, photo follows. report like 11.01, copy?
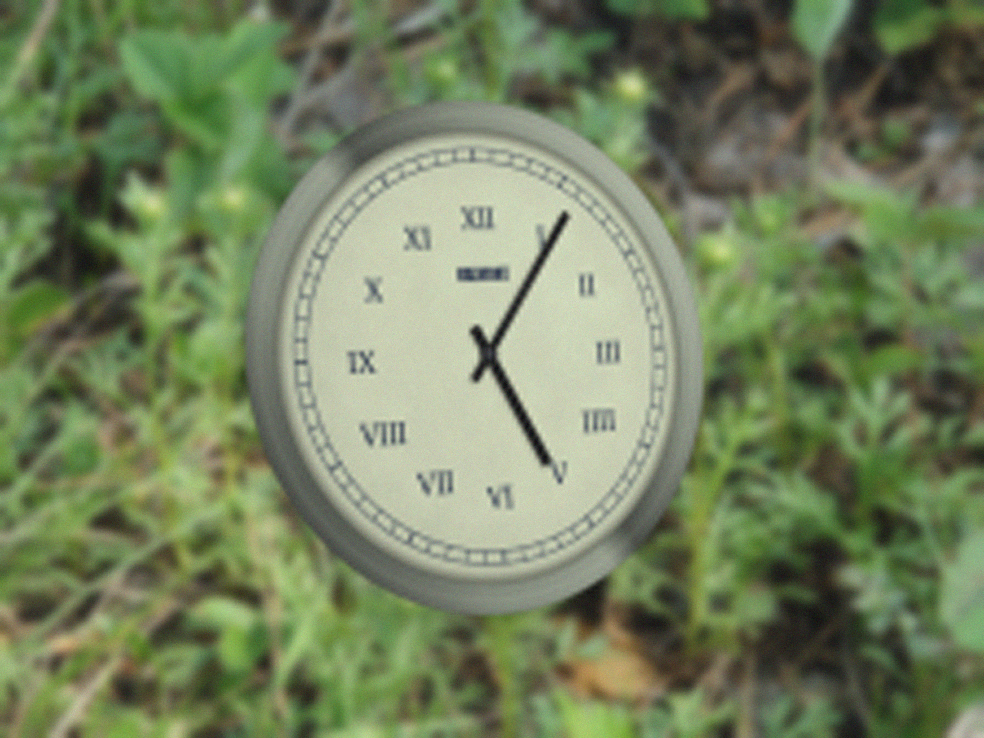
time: 5.06
